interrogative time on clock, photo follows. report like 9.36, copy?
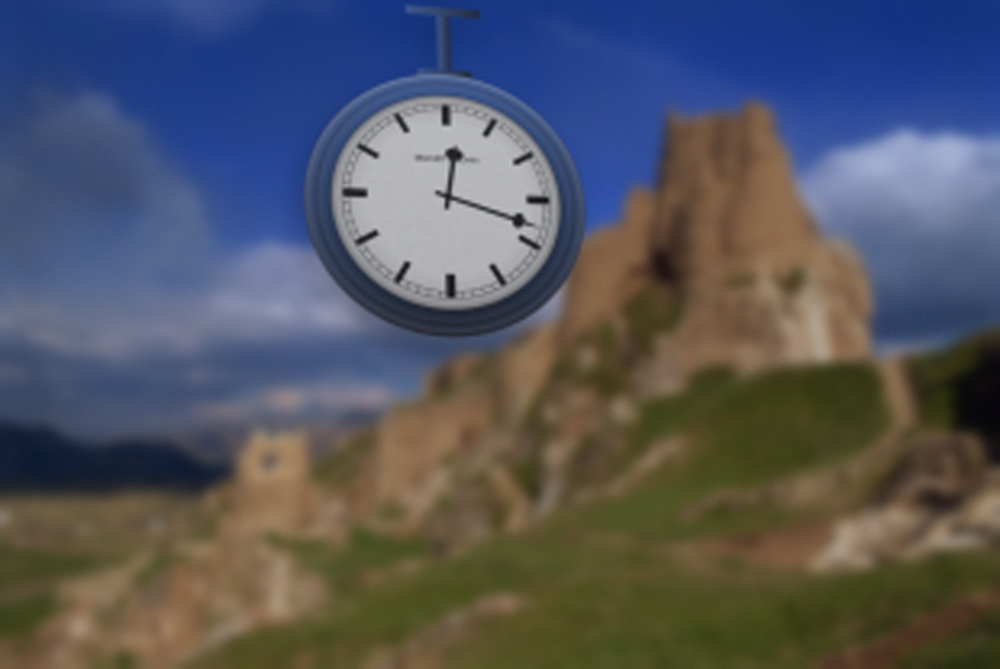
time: 12.18
